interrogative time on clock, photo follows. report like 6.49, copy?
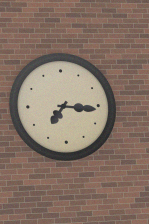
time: 7.16
